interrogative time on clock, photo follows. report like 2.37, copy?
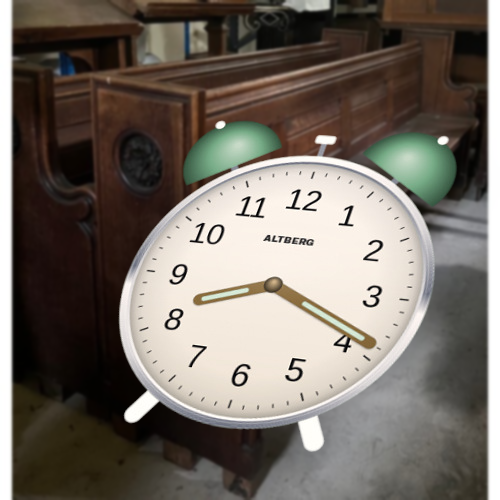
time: 8.19
